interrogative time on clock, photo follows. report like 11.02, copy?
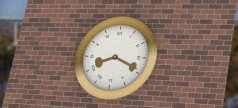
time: 8.19
